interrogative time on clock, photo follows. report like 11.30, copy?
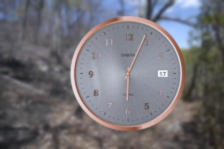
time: 6.04
